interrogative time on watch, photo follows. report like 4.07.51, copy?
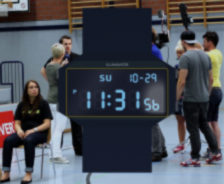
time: 11.31.56
